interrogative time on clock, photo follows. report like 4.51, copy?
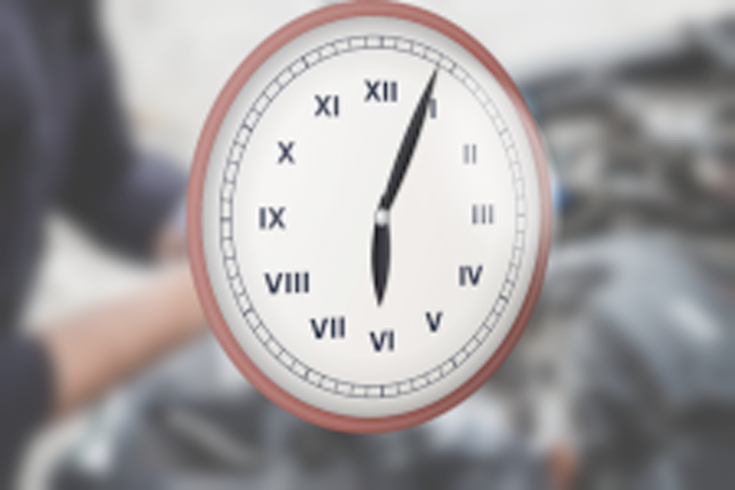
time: 6.04
